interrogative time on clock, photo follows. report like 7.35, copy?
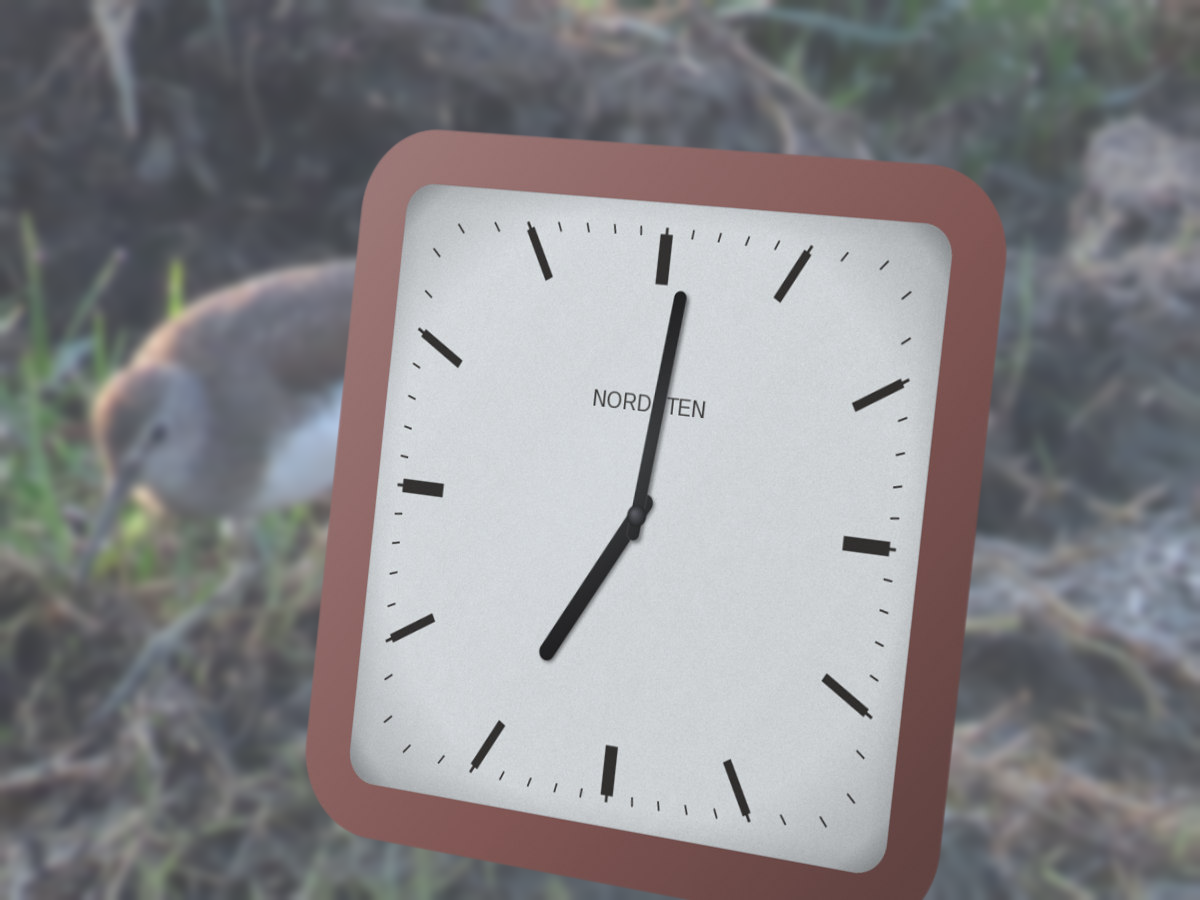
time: 7.01
